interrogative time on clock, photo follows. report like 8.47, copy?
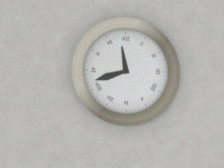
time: 11.42
